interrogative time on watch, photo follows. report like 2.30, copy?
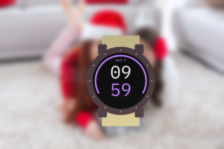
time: 9.59
